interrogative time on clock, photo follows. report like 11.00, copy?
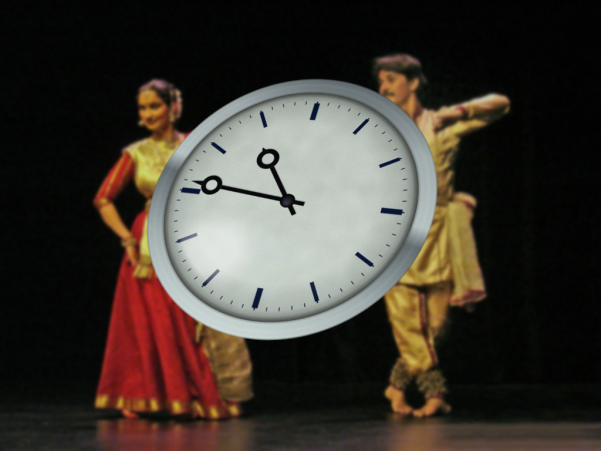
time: 10.46
